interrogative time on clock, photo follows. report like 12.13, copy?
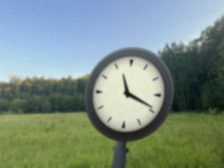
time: 11.19
